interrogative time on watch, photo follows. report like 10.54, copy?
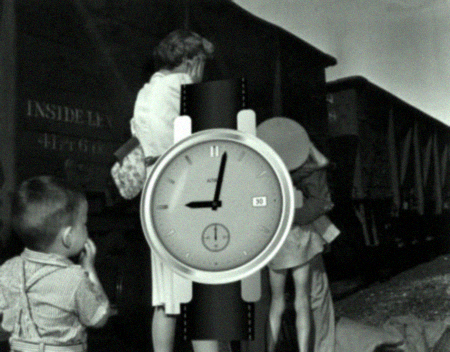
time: 9.02
